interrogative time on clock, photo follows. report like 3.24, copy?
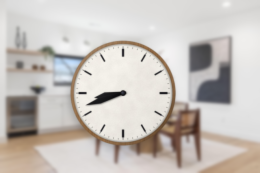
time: 8.42
